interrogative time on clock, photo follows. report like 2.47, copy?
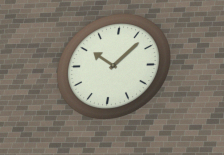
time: 10.07
